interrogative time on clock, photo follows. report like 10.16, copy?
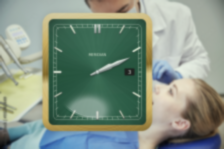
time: 2.11
